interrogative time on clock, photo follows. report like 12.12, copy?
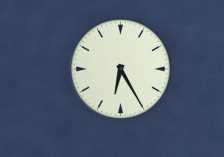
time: 6.25
